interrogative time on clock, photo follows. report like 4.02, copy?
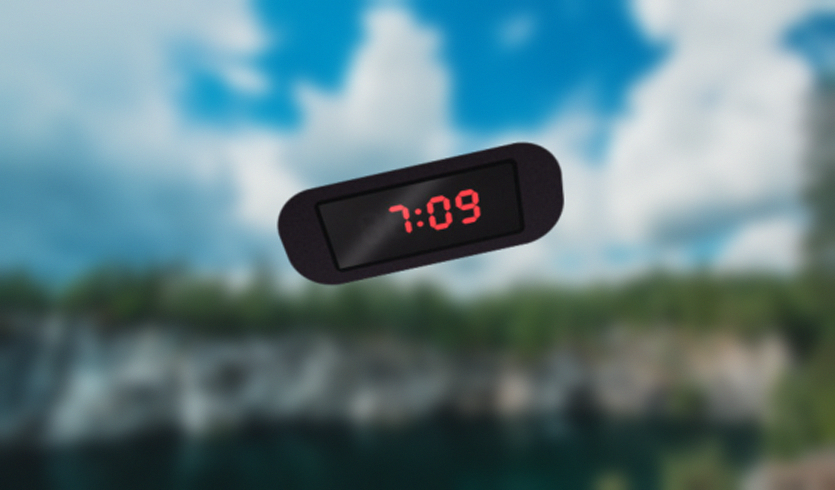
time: 7.09
